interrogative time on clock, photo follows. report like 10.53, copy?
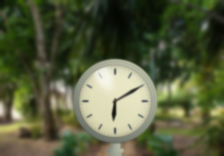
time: 6.10
